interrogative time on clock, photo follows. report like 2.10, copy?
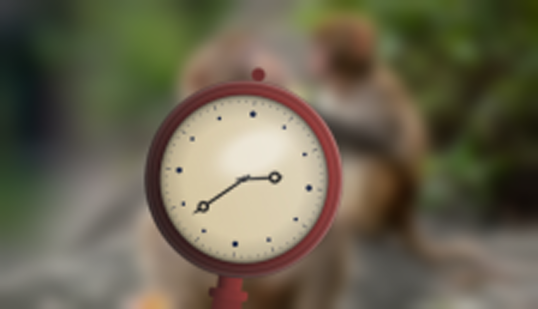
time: 2.38
